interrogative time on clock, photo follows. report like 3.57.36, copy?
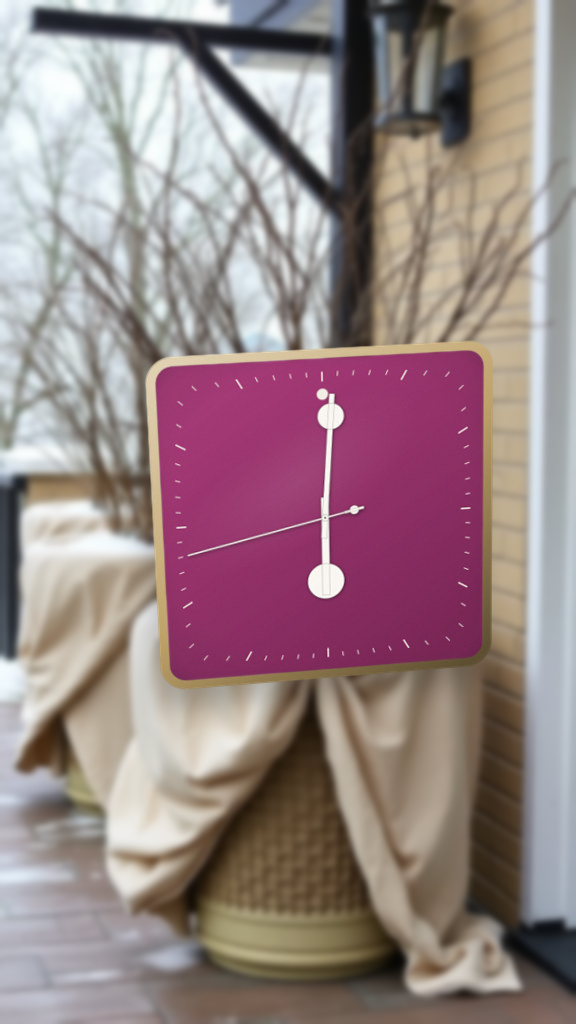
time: 6.00.43
